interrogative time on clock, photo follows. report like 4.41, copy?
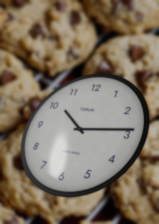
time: 10.14
